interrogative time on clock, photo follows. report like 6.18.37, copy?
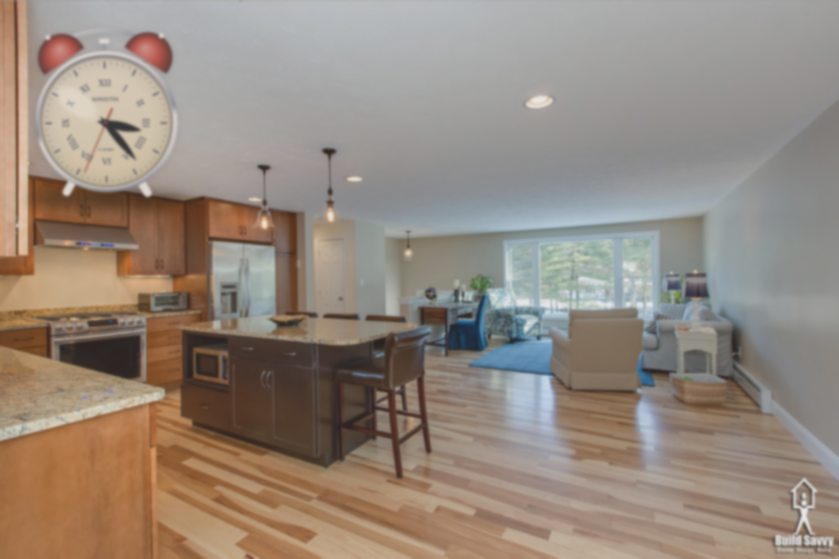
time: 3.23.34
